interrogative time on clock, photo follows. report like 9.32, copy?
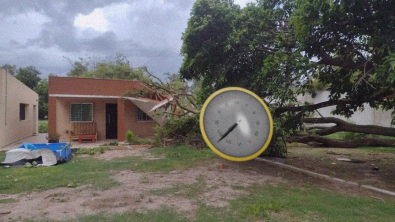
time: 7.38
